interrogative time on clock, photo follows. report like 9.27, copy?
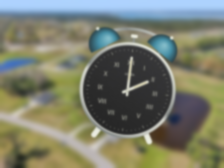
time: 2.00
